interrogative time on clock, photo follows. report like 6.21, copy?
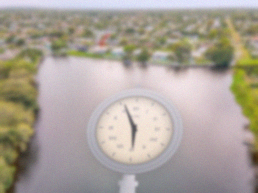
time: 5.56
